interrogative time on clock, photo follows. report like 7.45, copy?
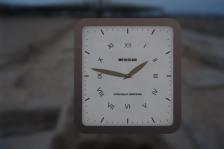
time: 1.47
